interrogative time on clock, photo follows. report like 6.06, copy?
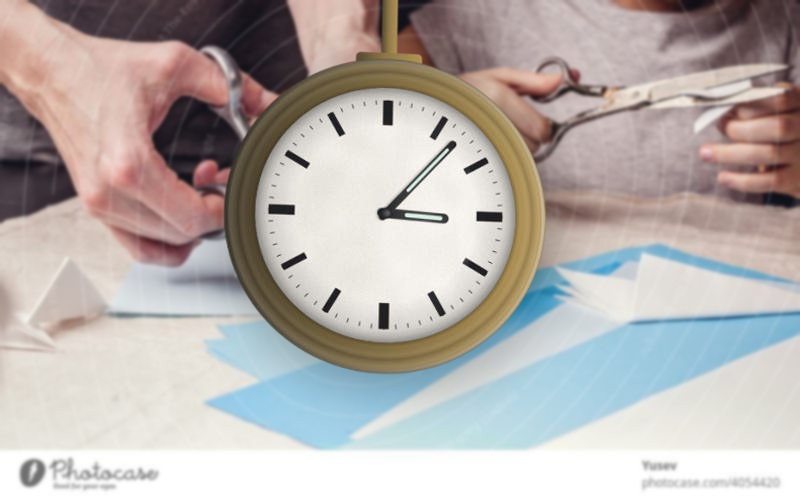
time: 3.07
